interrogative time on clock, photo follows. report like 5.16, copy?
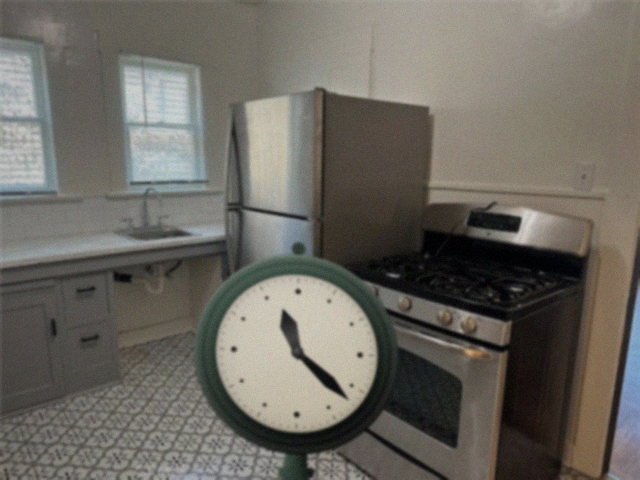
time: 11.22
